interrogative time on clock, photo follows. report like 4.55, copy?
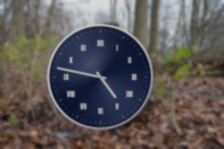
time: 4.47
